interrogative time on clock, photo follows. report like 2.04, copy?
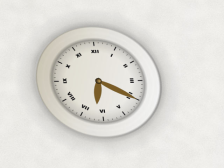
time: 6.20
